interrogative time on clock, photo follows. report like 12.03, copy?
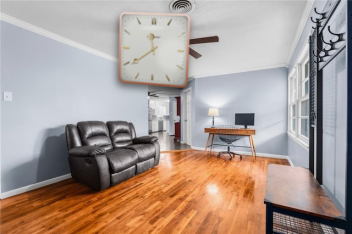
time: 11.39
